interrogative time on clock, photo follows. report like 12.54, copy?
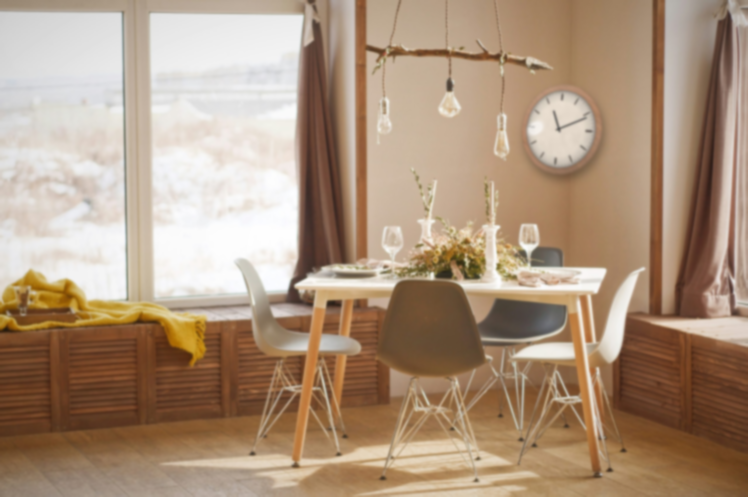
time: 11.11
